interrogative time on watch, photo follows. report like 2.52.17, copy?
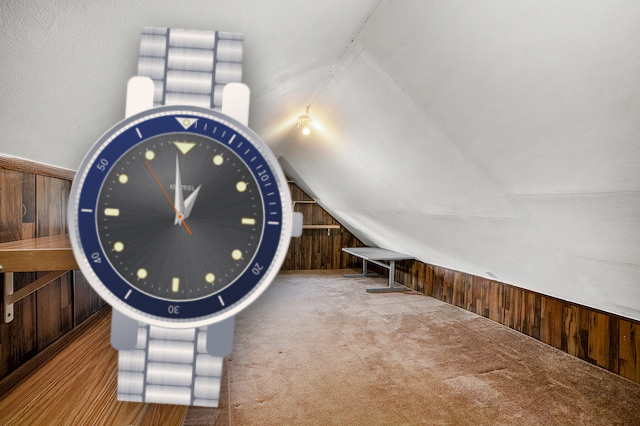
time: 12.58.54
